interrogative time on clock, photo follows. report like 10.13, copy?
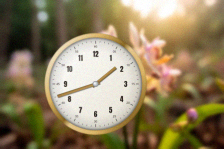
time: 1.42
